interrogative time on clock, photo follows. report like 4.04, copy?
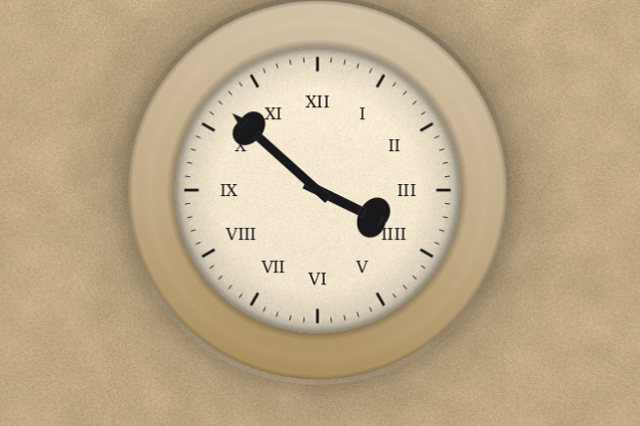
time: 3.52
